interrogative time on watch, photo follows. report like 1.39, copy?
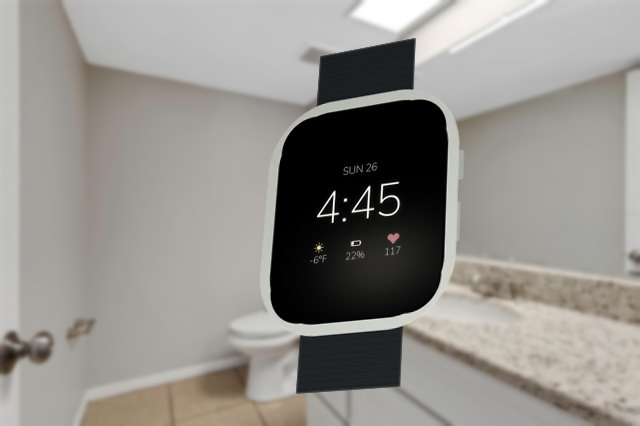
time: 4.45
